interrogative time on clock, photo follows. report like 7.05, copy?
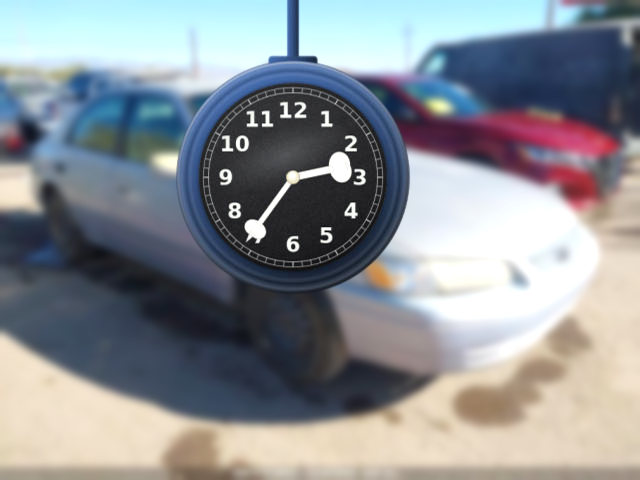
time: 2.36
